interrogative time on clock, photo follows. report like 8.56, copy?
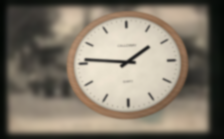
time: 1.46
